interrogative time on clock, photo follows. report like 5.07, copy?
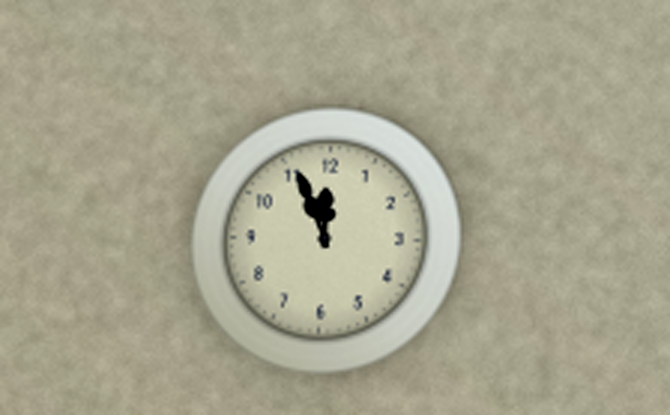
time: 11.56
